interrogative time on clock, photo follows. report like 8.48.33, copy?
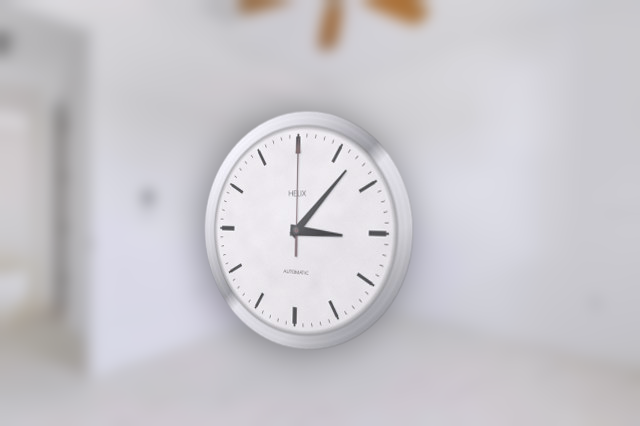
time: 3.07.00
